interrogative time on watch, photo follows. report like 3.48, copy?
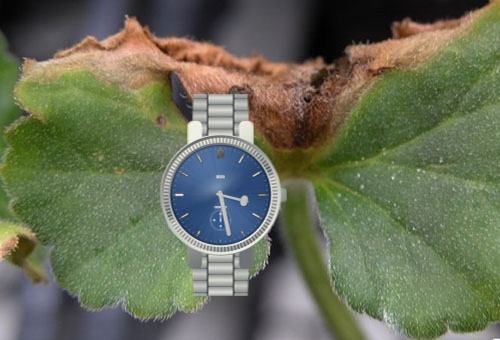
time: 3.28
